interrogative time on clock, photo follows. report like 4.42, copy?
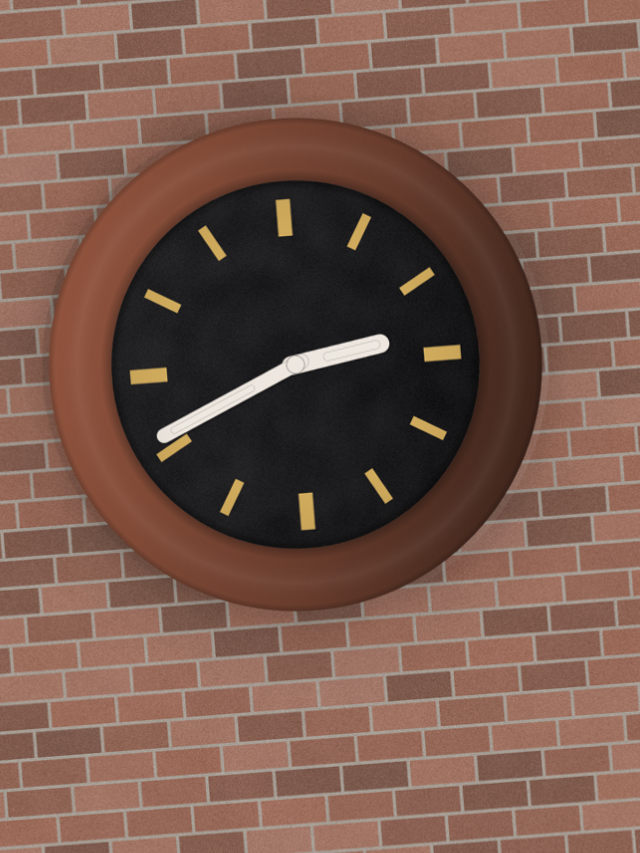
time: 2.41
